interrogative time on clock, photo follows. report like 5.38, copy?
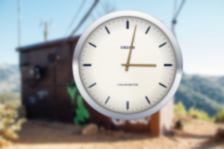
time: 3.02
